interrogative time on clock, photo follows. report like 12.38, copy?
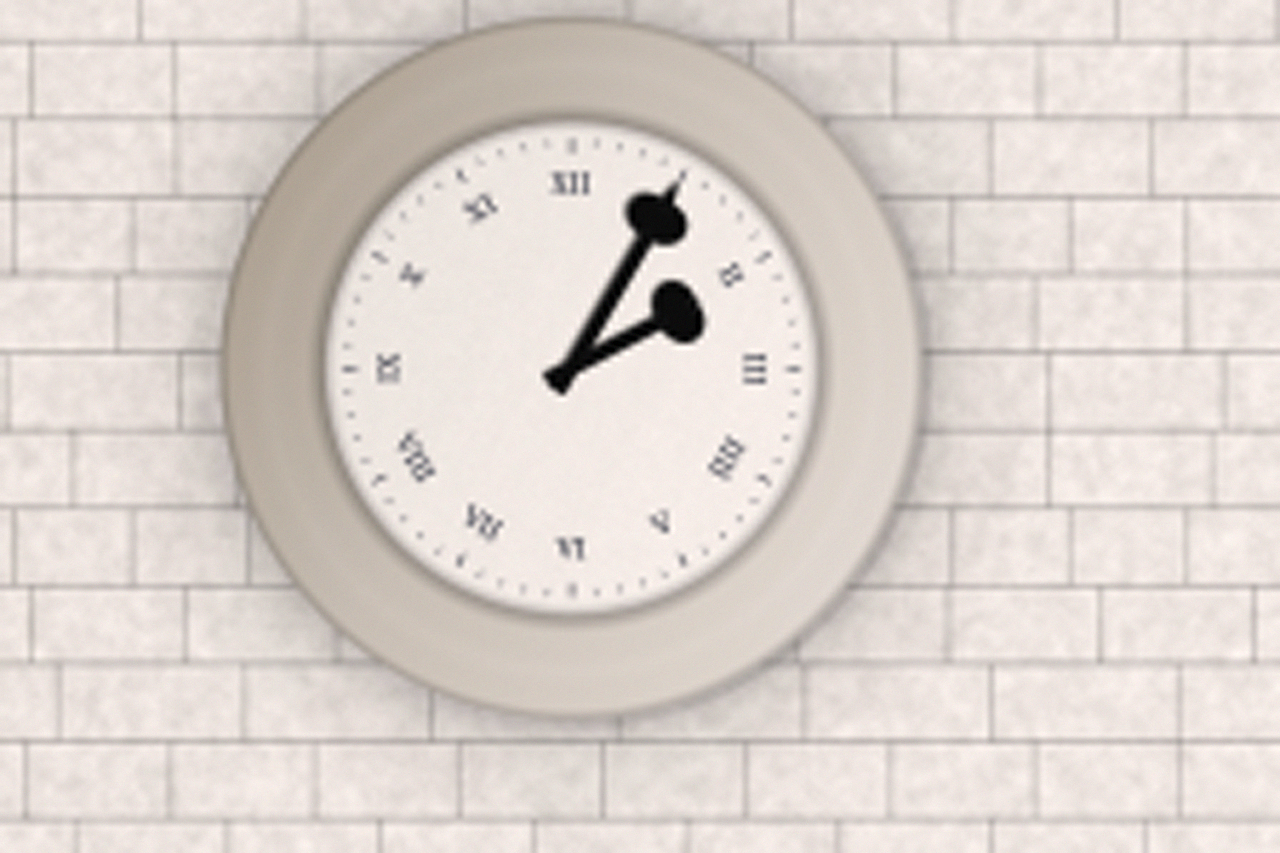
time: 2.05
